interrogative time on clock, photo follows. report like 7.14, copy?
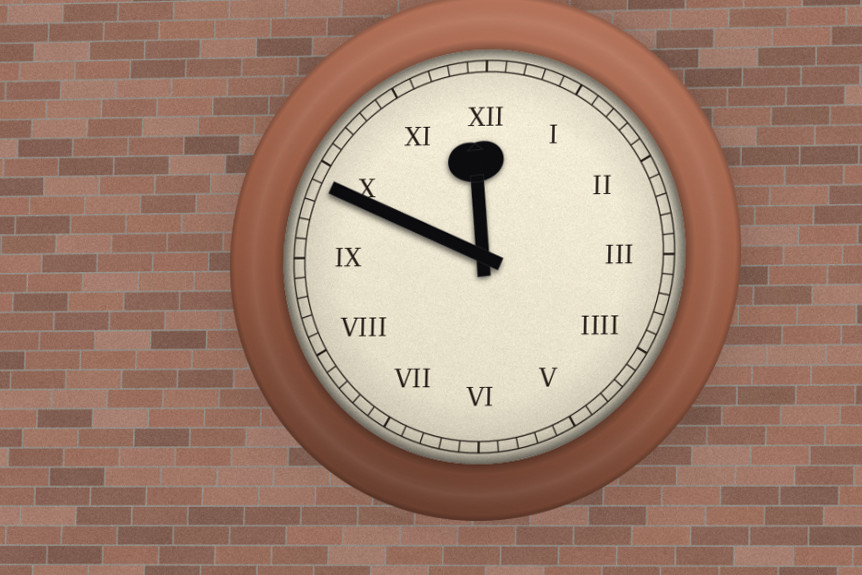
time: 11.49
